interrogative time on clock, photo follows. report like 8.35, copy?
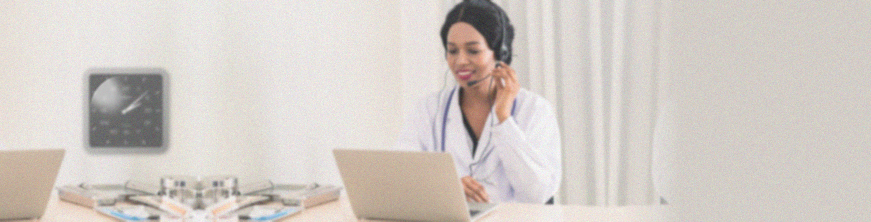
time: 2.08
